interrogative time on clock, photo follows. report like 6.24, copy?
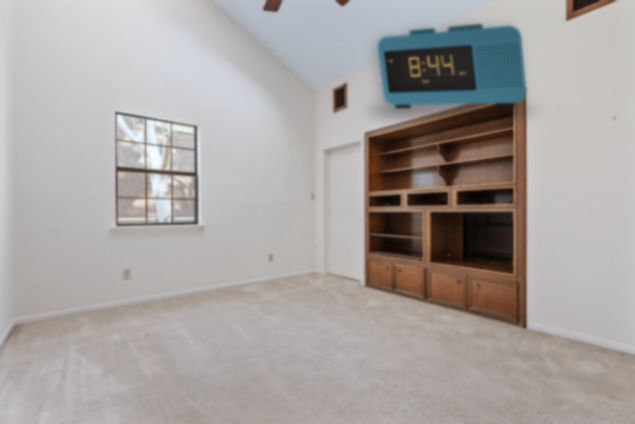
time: 8.44
